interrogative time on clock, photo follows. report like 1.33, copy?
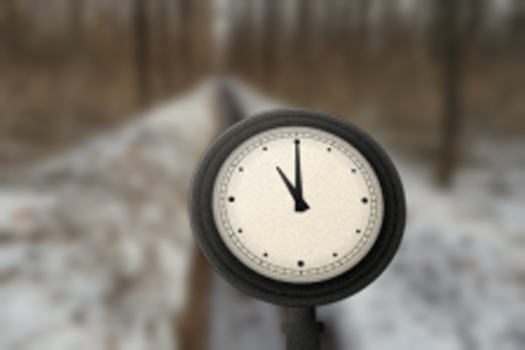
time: 11.00
